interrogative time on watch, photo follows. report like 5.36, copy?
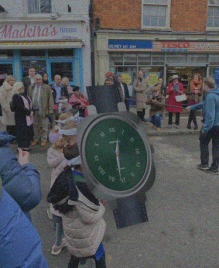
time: 12.31
